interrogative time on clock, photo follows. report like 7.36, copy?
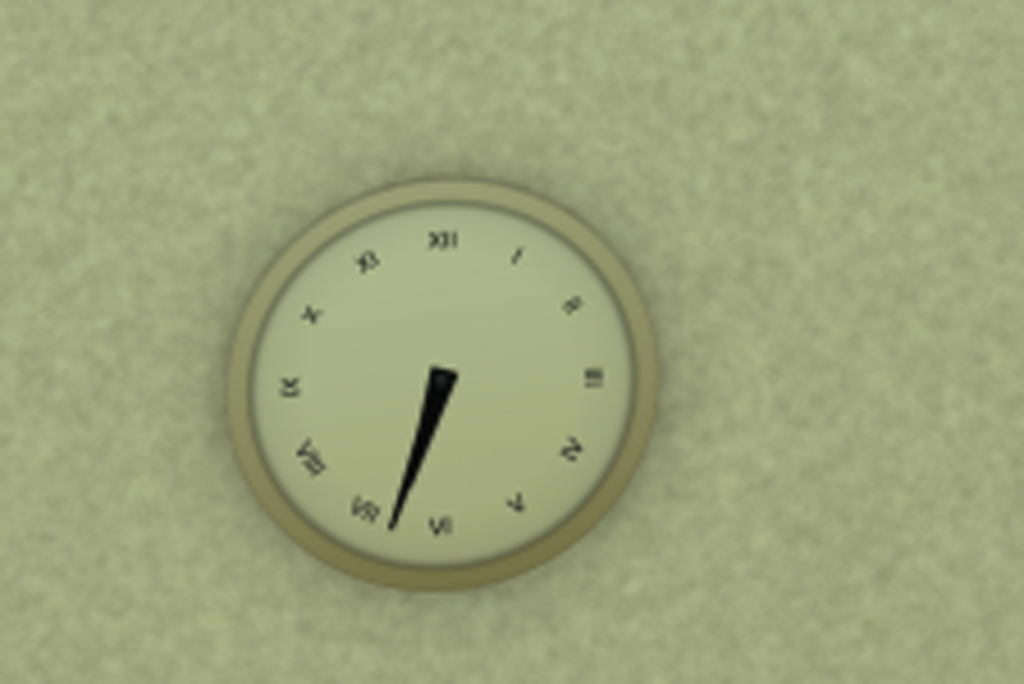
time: 6.33
